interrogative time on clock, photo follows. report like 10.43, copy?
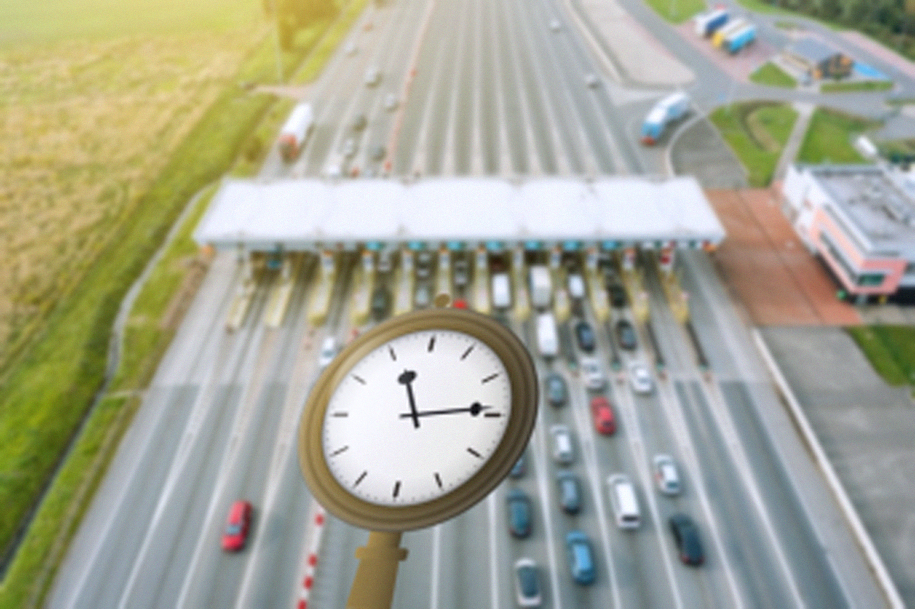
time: 11.14
